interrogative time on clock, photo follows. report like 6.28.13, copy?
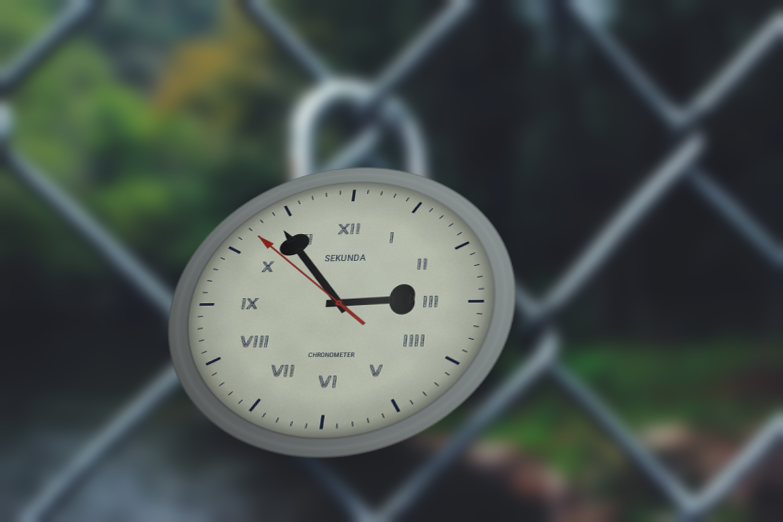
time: 2.53.52
